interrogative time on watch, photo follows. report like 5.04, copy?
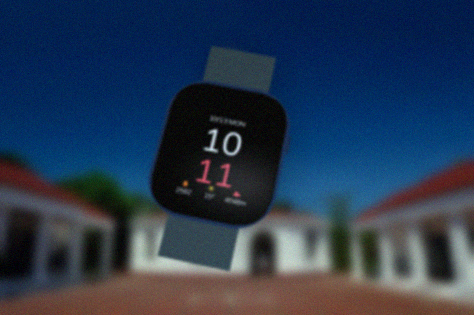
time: 10.11
